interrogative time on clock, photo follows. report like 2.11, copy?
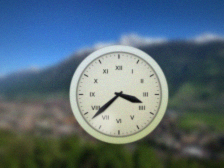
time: 3.38
